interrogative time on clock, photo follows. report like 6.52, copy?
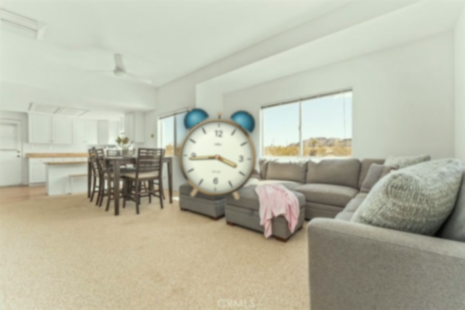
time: 3.44
